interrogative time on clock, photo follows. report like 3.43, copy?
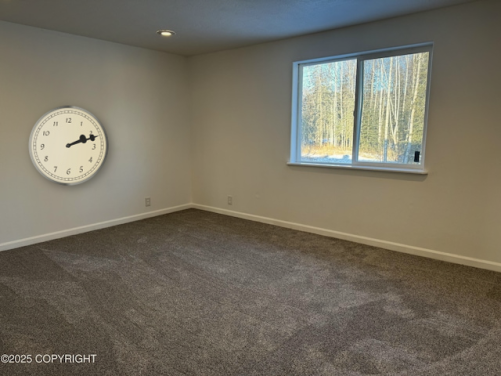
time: 2.12
